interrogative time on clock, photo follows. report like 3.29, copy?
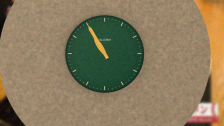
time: 10.55
